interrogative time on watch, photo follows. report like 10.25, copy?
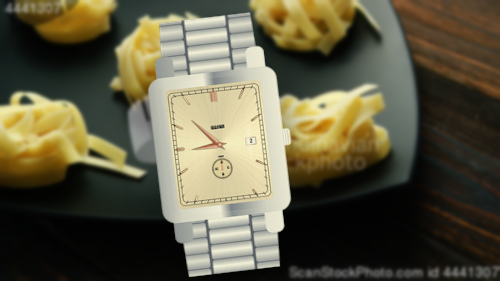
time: 8.53
